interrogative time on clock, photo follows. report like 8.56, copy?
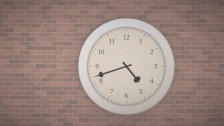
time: 4.42
